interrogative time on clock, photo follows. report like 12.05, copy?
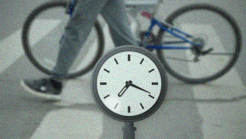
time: 7.19
